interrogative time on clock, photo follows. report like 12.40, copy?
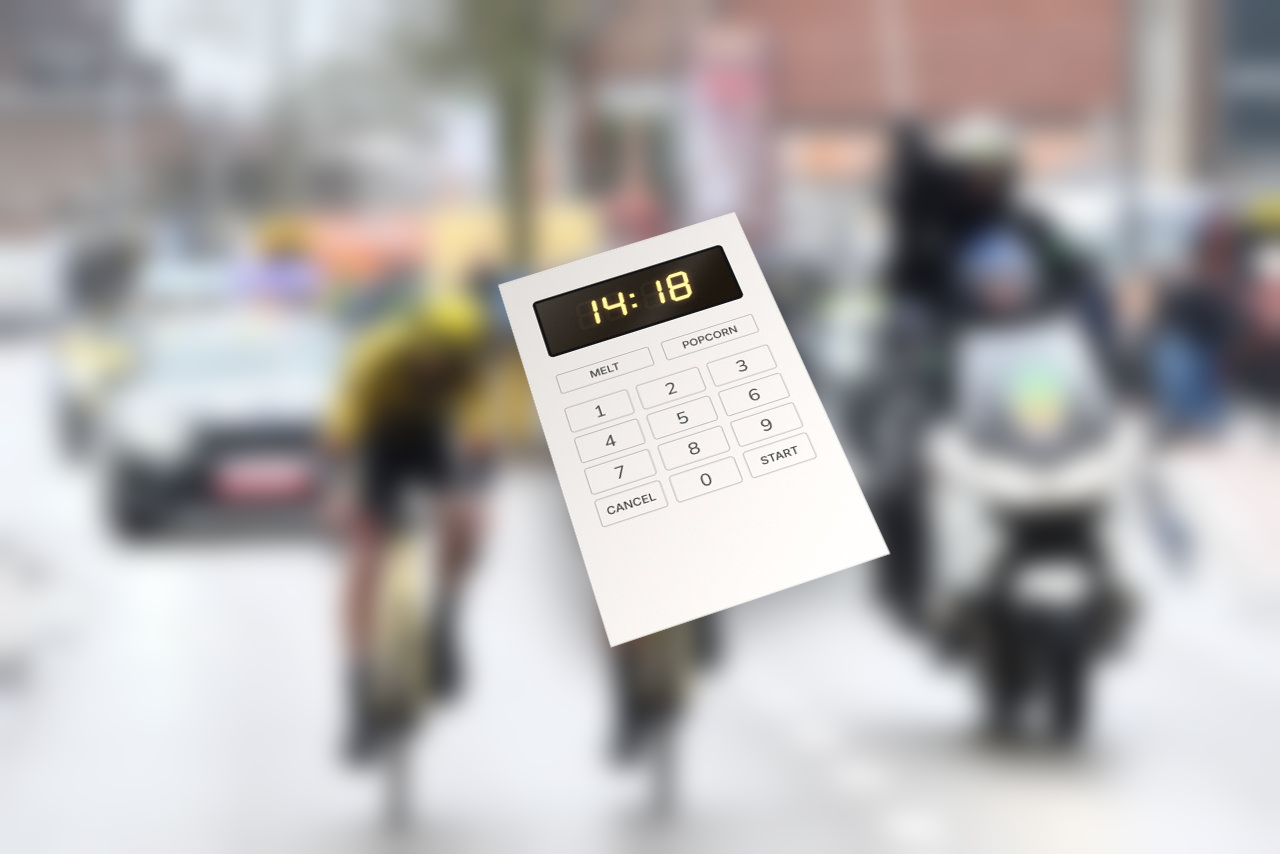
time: 14.18
